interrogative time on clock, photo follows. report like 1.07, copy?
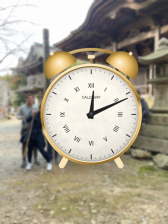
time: 12.11
